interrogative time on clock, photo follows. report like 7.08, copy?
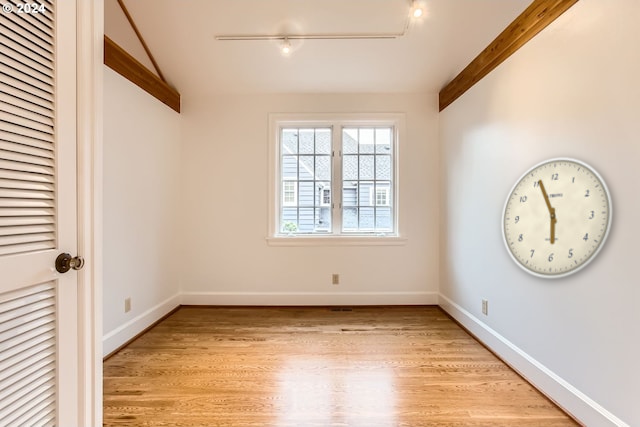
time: 5.56
